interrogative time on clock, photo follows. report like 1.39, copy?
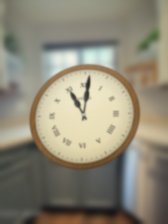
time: 11.01
